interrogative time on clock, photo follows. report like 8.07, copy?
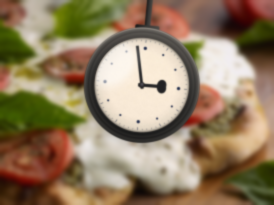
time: 2.58
